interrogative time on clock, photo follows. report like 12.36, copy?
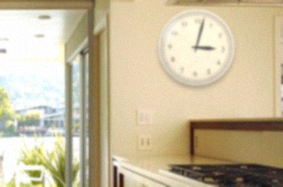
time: 3.02
